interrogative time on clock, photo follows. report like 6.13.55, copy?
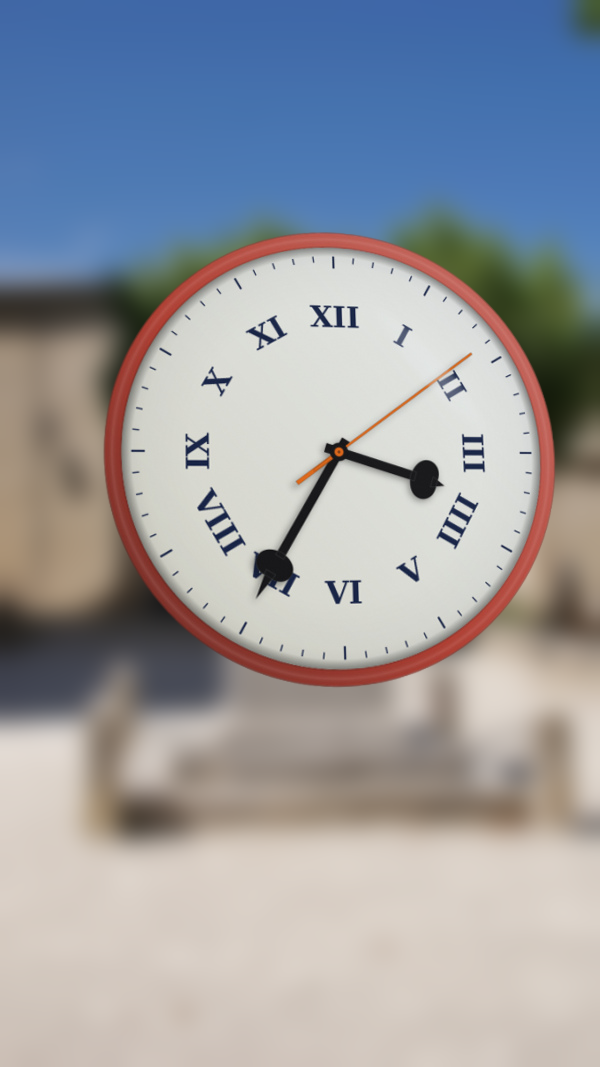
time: 3.35.09
